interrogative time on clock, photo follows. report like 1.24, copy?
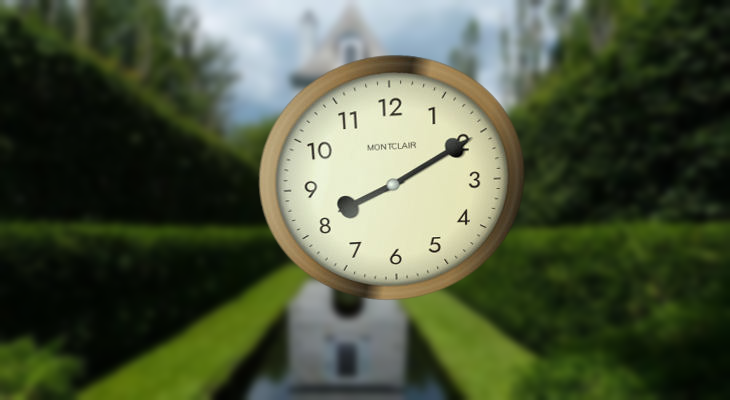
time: 8.10
